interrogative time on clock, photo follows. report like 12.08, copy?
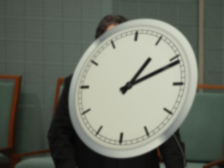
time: 1.11
